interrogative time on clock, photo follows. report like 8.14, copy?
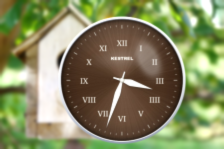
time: 3.33
